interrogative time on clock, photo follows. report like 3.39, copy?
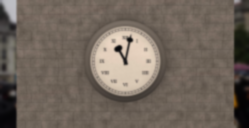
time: 11.02
